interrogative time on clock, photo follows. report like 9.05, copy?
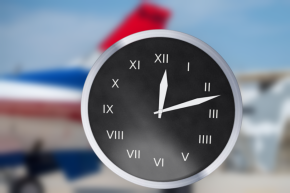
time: 12.12
